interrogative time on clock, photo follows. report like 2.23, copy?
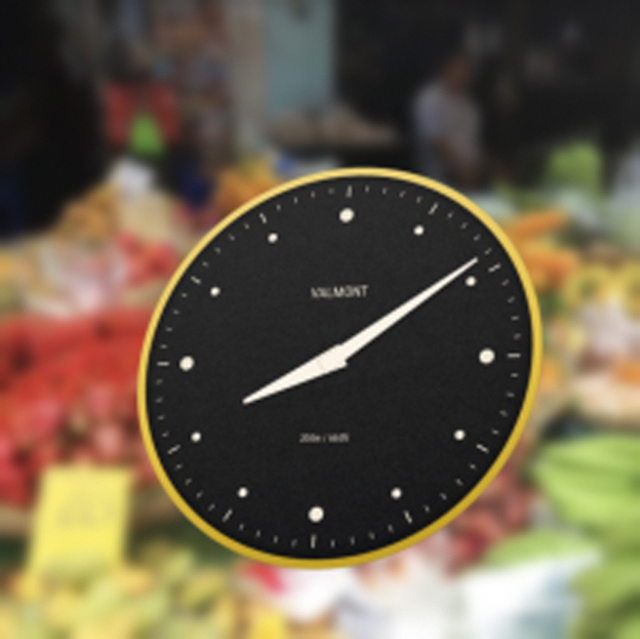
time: 8.09
